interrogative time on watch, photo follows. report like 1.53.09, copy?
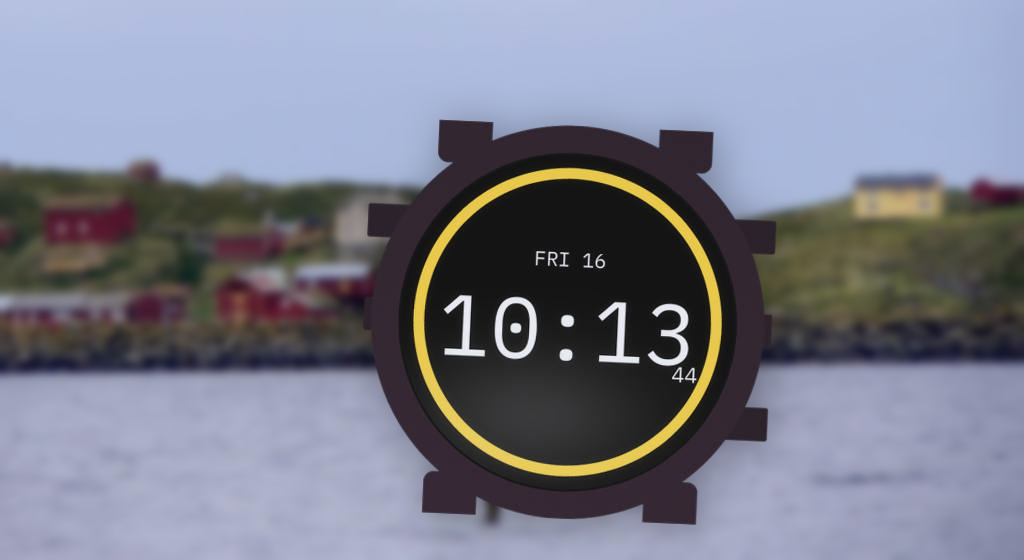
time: 10.13.44
